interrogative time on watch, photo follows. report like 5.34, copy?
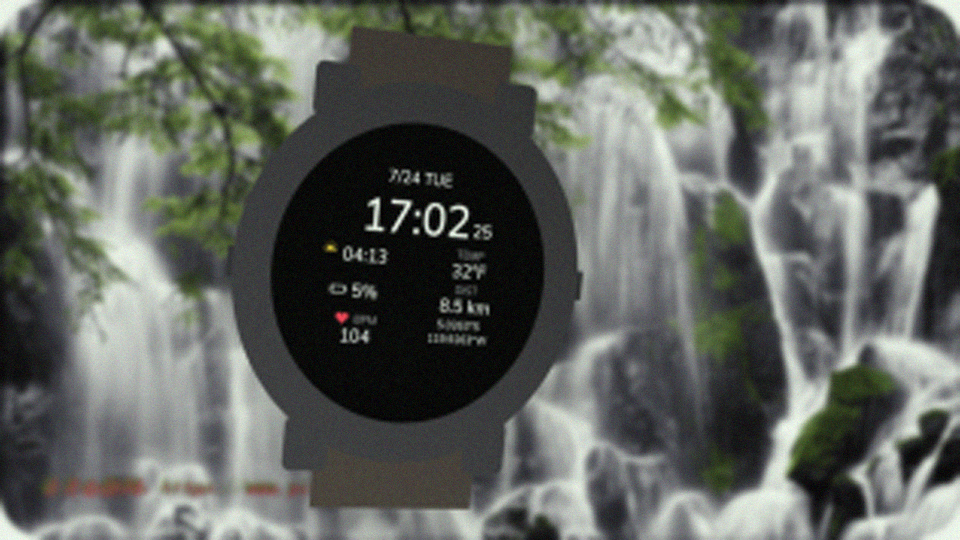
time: 17.02
